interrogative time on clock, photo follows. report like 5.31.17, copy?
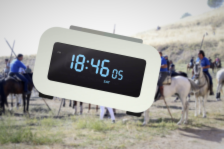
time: 18.46.05
